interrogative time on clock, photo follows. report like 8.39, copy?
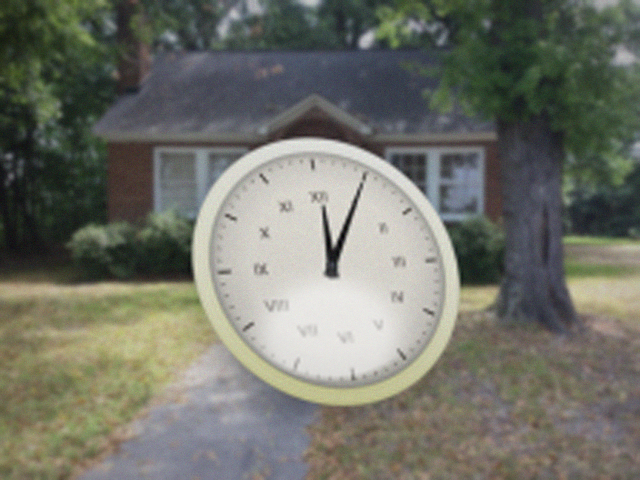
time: 12.05
